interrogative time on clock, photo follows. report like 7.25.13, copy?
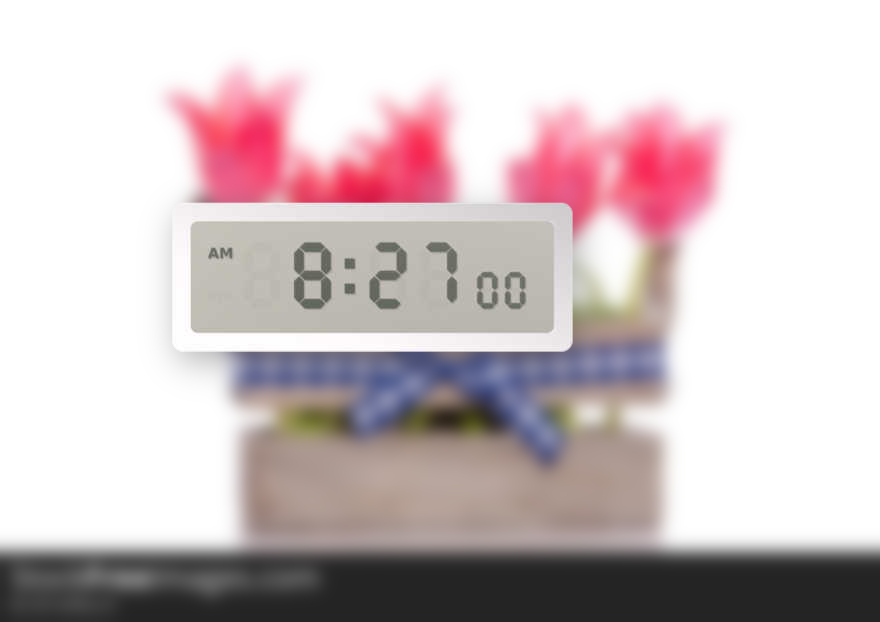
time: 8.27.00
